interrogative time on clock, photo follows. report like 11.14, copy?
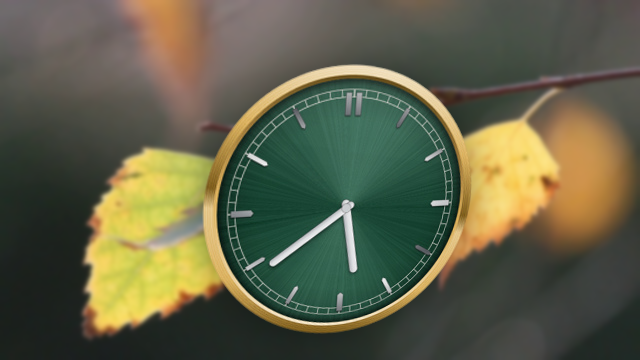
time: 5.39
